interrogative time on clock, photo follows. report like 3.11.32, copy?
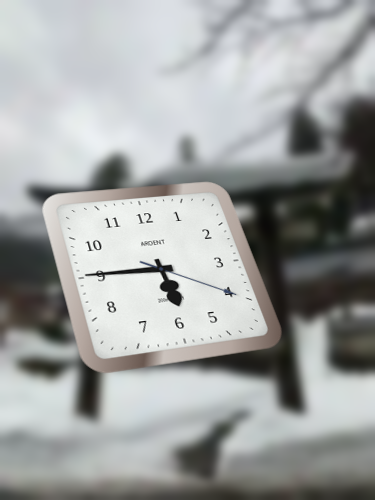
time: 5.45.20
